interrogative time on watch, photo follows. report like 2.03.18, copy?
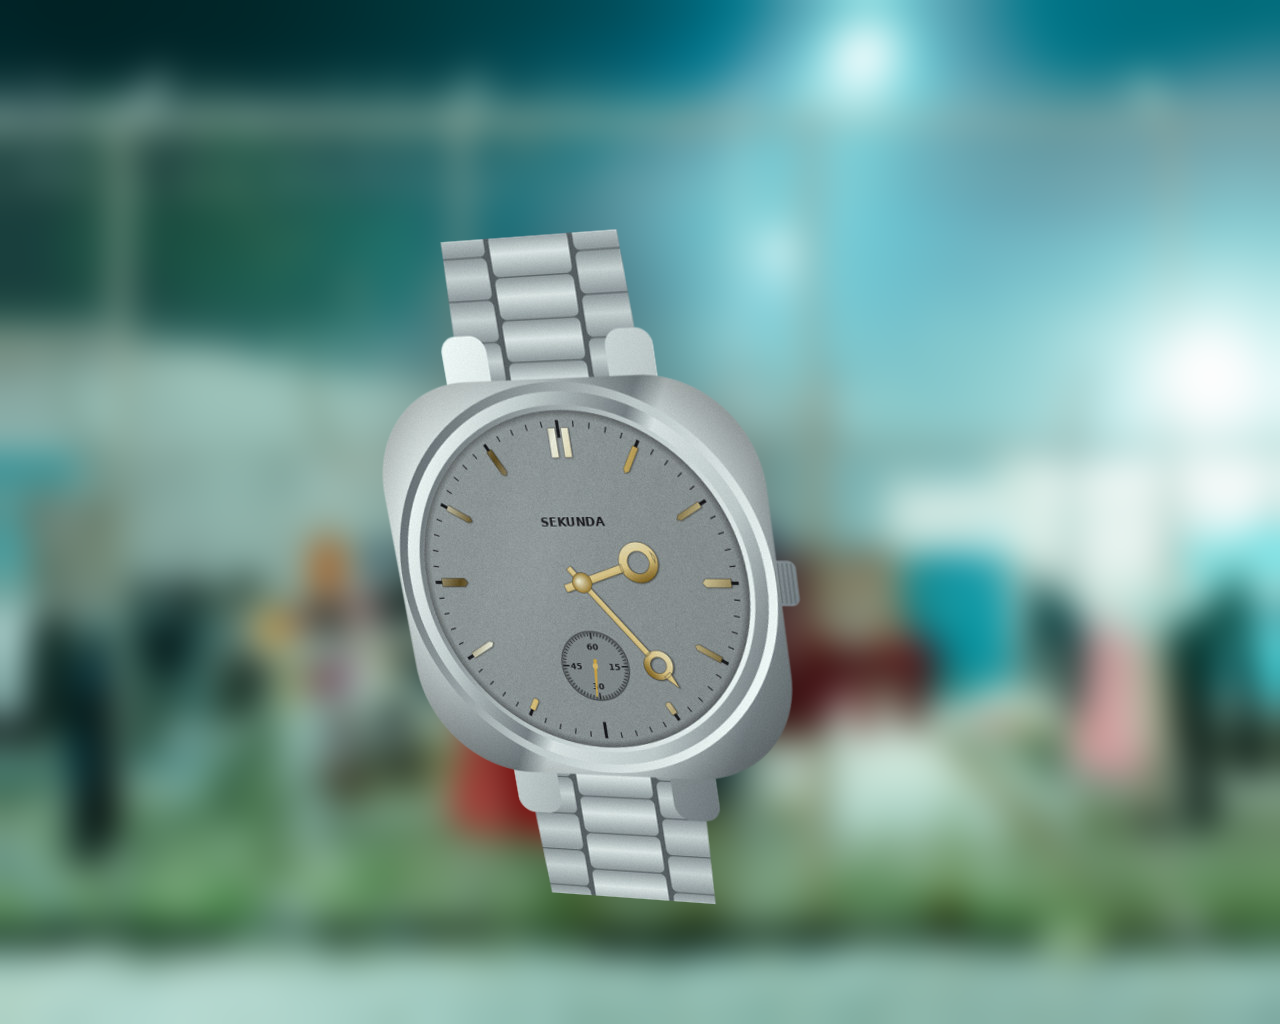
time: 2.23.31
